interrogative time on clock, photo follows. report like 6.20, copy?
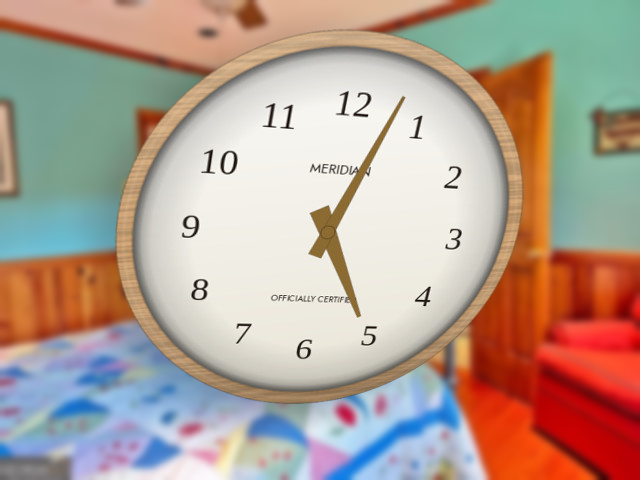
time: 5.03
